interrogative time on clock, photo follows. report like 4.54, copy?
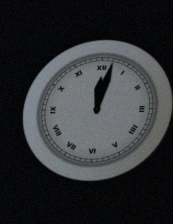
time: 12.02
